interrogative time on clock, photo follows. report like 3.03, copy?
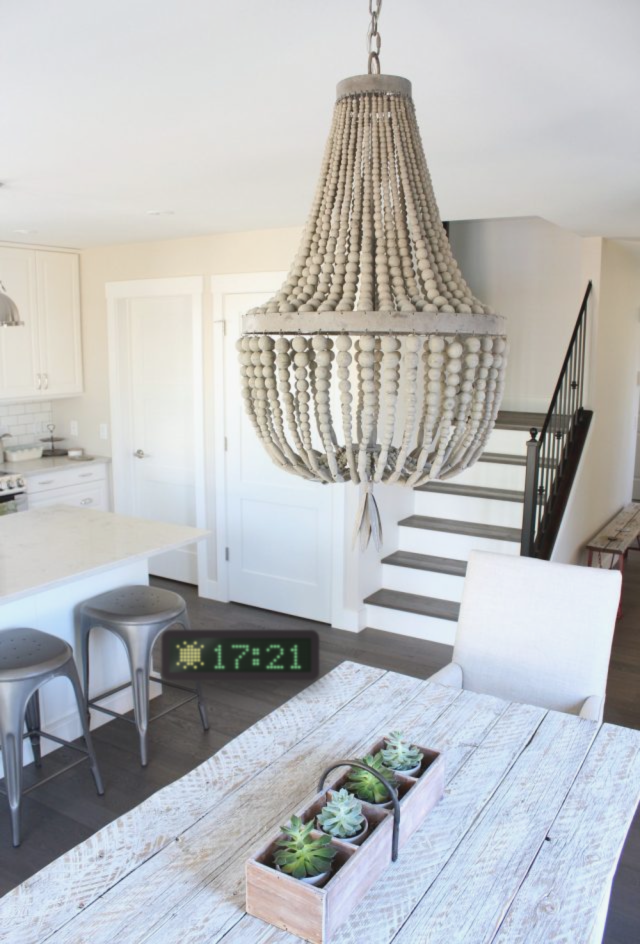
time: 17.21
